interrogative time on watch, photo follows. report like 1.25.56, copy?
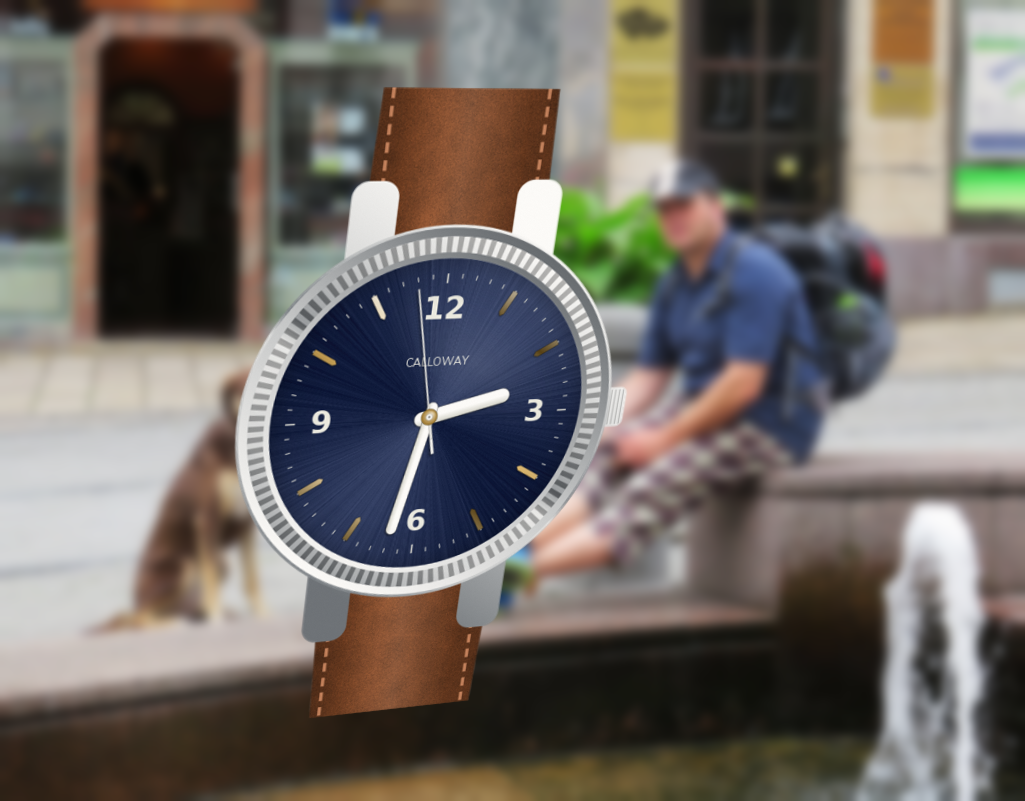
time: 2.31.58
